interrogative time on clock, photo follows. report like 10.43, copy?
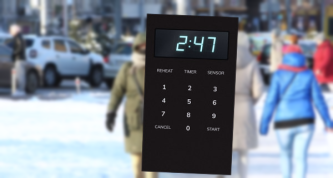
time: 2.47
